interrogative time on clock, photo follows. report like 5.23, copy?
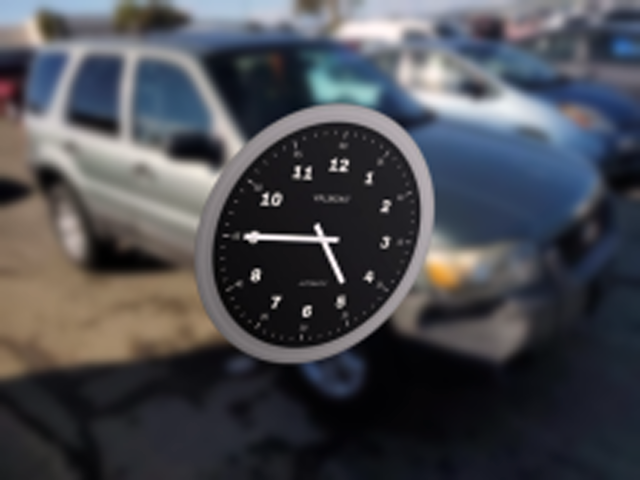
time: 4.45
